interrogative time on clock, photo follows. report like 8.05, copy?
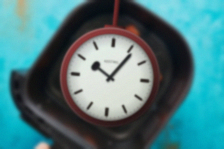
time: 10.06
